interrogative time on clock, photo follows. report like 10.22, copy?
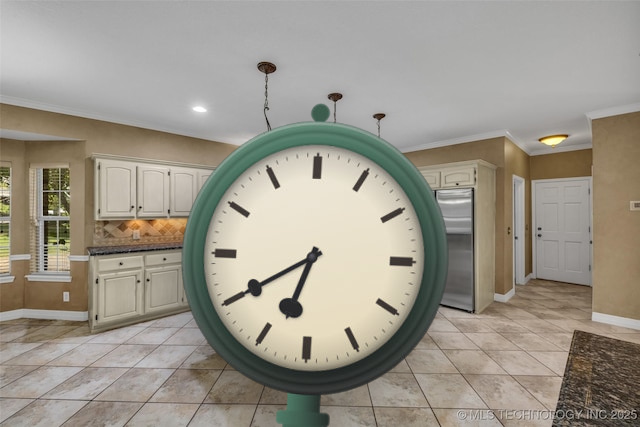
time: 6.40
